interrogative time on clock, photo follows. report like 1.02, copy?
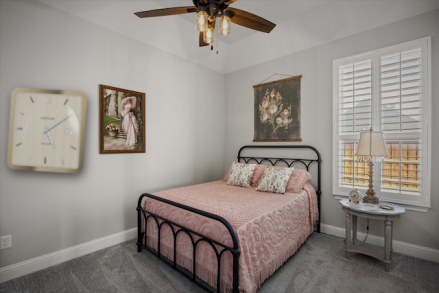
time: 5.09
